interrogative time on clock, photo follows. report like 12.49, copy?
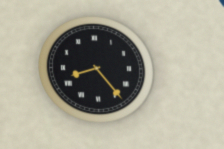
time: 8.24
